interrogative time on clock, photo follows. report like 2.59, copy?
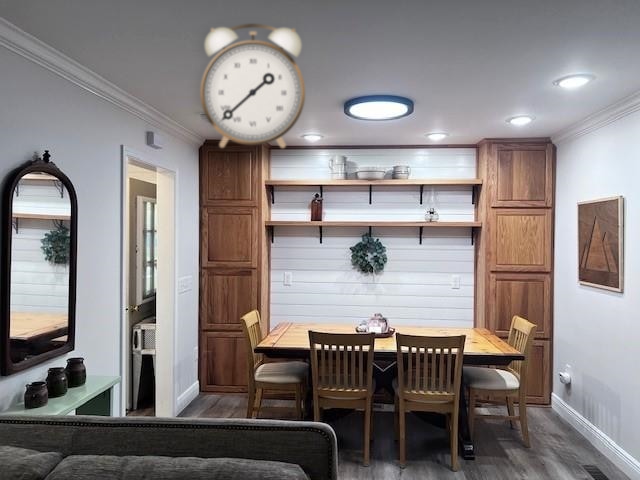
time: 1.38
